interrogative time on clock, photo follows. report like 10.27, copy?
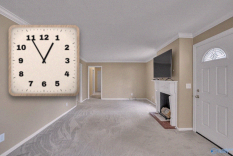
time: 12.55
